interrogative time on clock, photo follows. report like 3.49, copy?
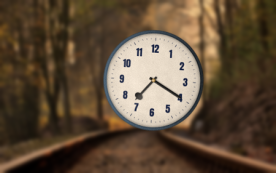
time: 7.20
